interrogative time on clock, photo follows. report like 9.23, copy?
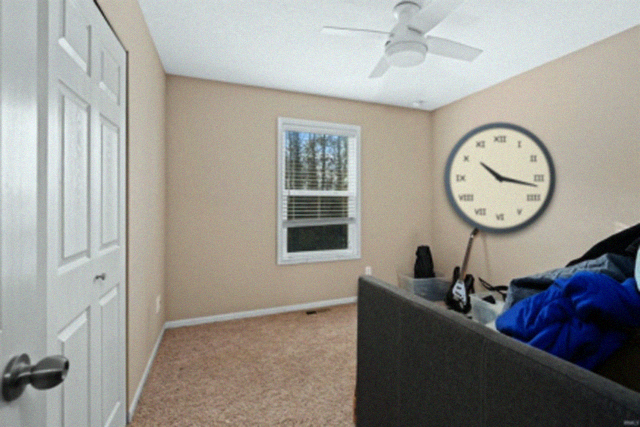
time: 10.17
